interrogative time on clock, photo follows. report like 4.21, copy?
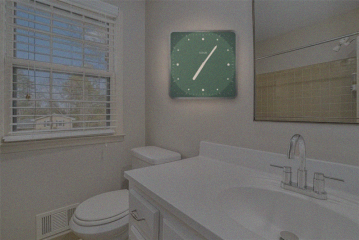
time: 7.06
